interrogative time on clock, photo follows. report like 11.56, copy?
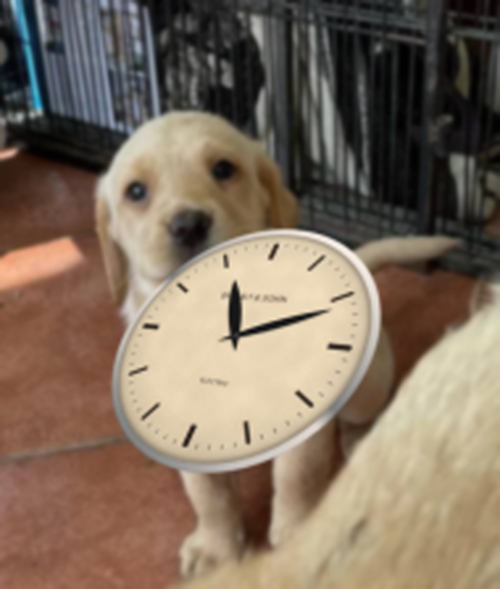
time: 11.11
